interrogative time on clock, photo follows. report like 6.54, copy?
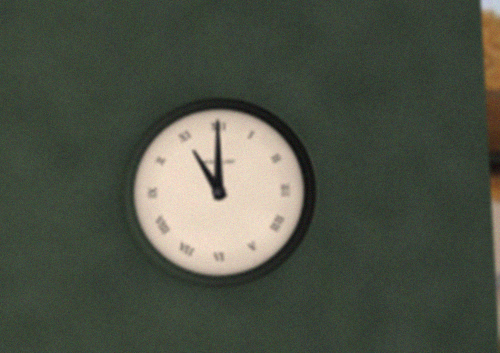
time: 11.00
